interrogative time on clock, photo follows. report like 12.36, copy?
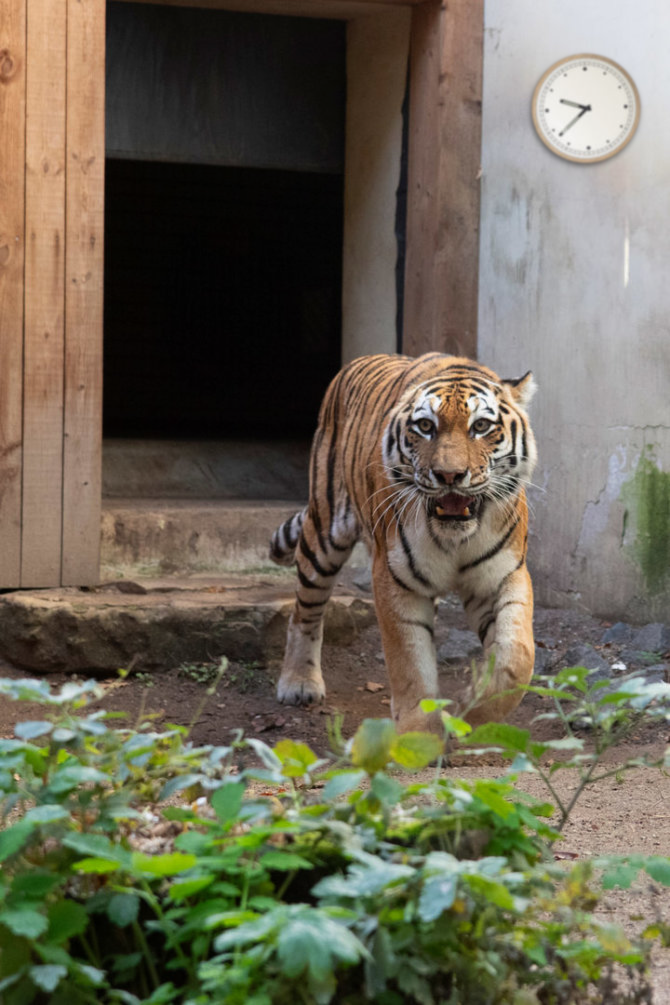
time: 9.38
